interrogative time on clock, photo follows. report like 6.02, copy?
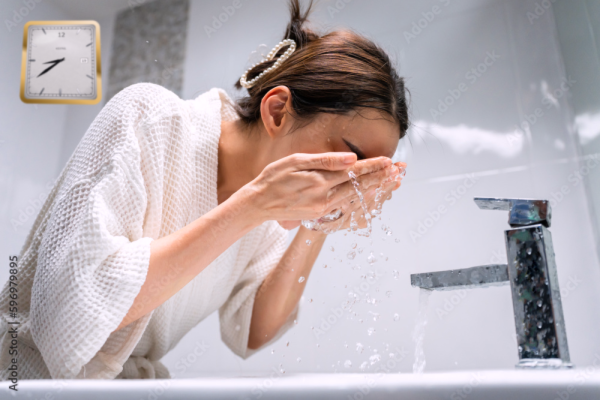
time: 8.39
